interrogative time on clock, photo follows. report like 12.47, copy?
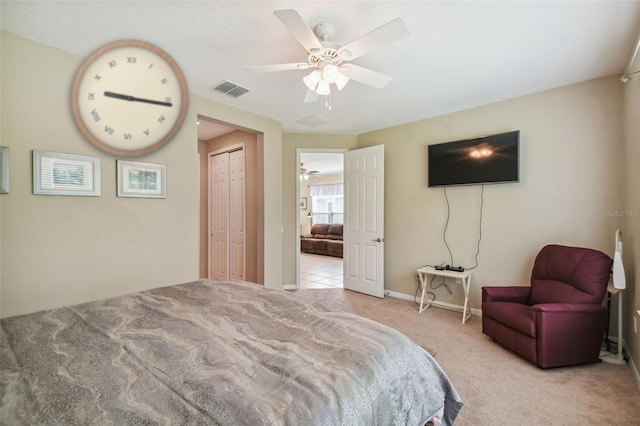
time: 9.16
